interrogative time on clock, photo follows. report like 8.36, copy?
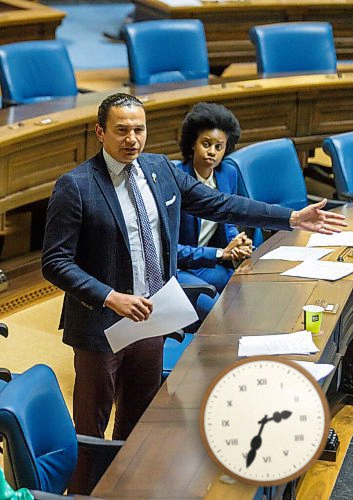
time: 2.34
